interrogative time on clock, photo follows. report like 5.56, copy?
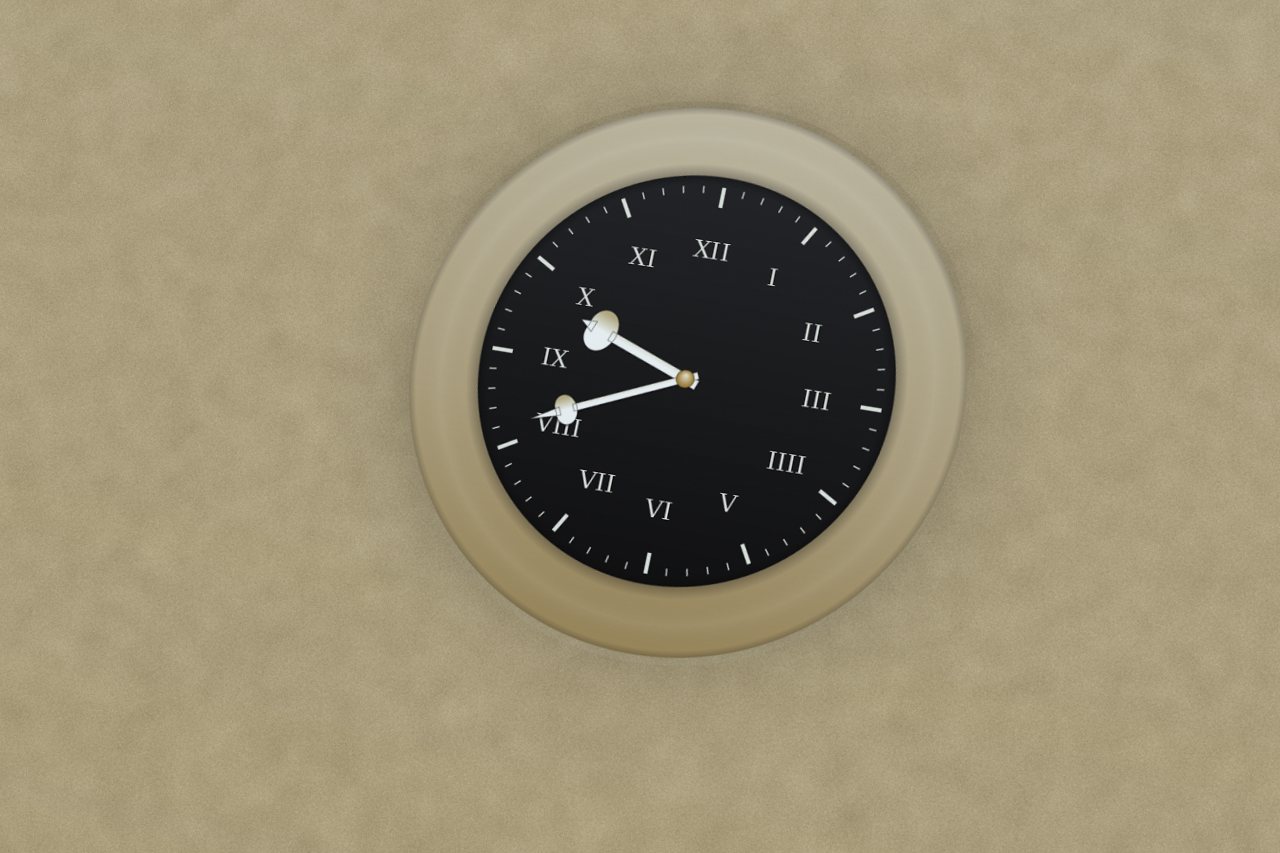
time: 9.41
